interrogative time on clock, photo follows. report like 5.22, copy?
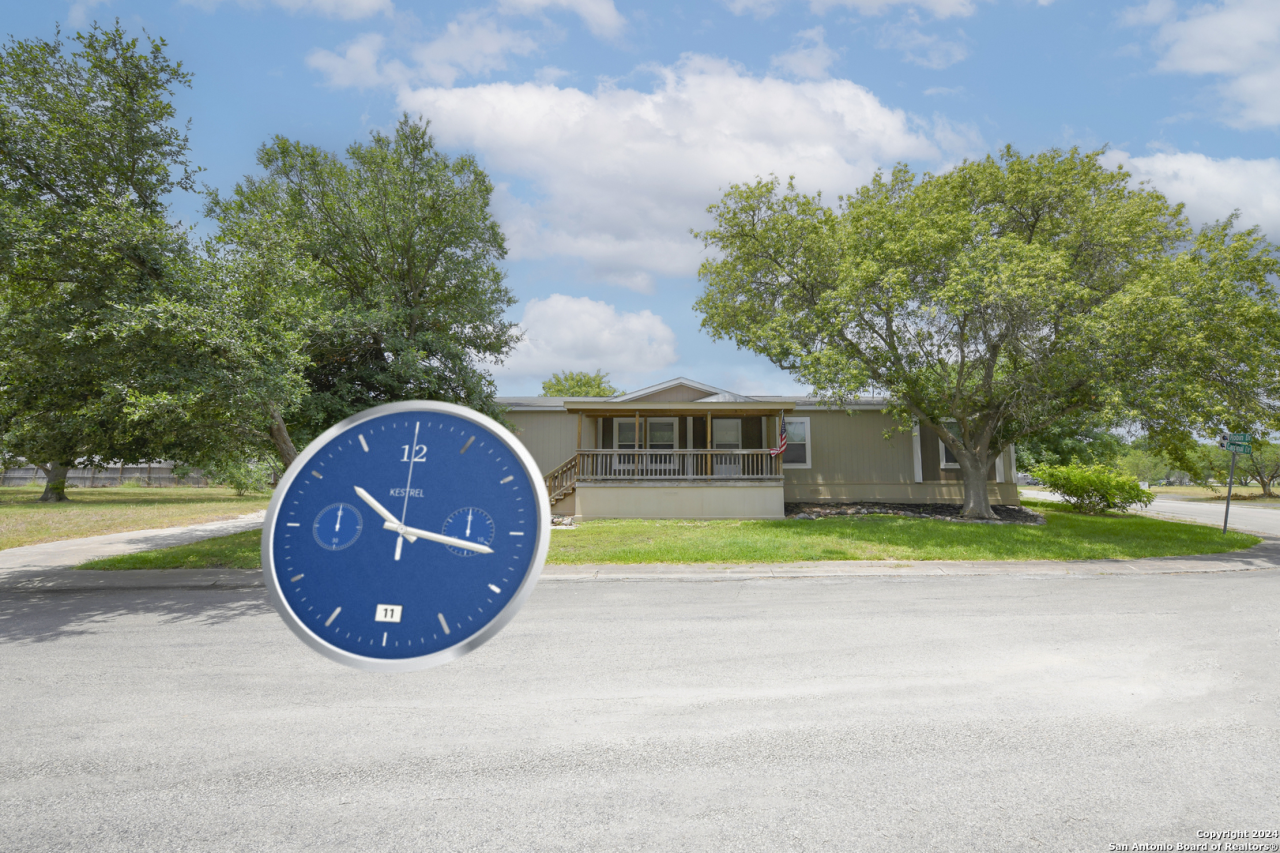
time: 10.17
